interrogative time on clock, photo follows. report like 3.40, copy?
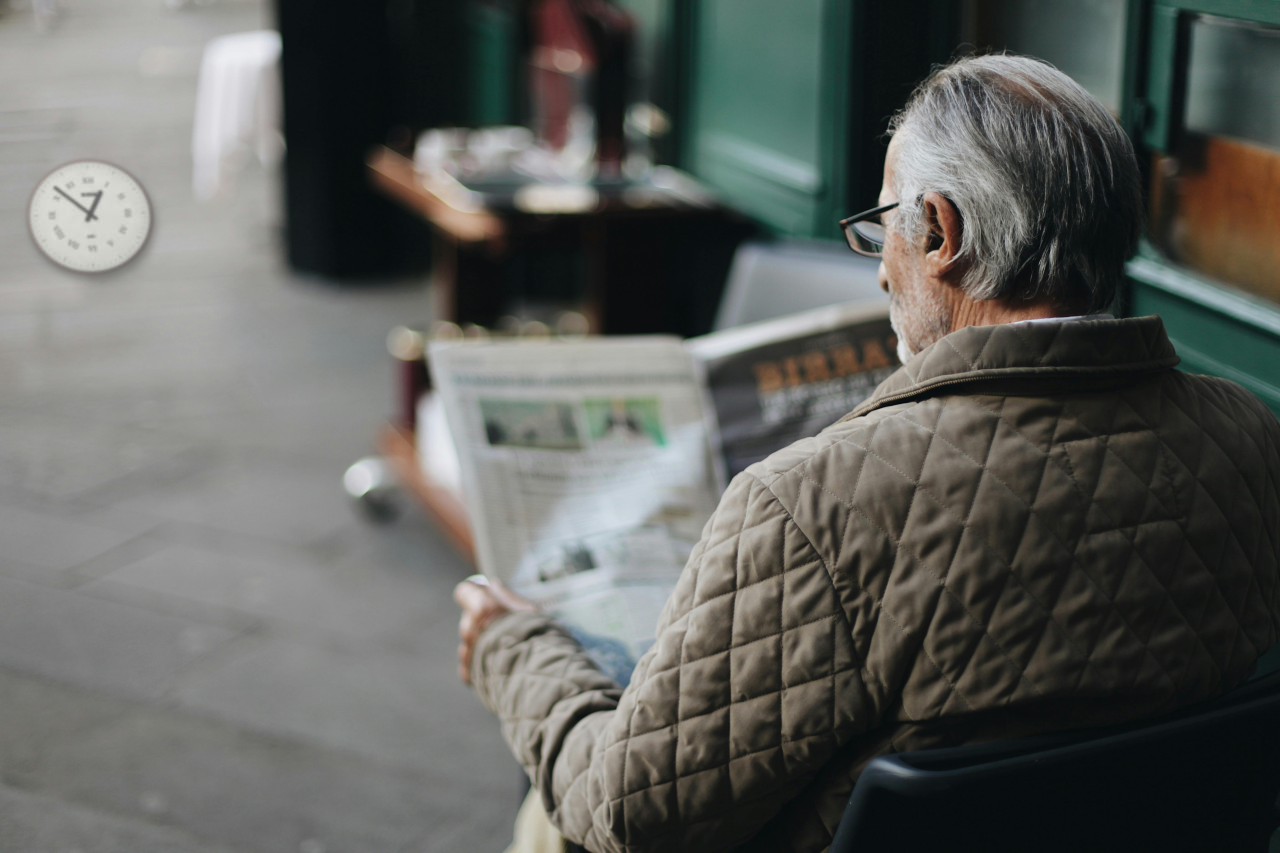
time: 12.52
